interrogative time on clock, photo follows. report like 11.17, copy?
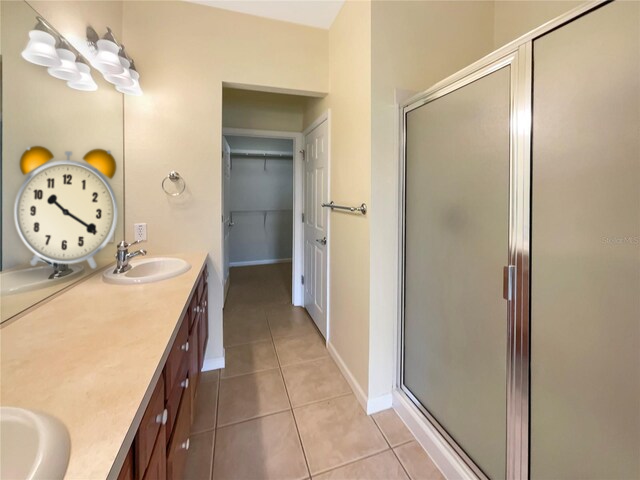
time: 10.20
